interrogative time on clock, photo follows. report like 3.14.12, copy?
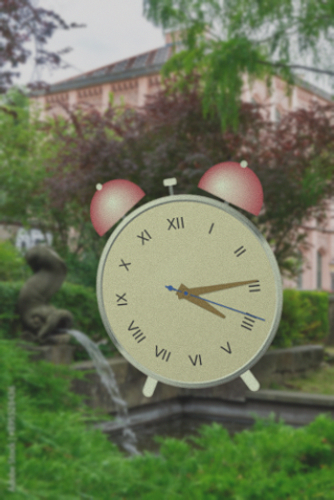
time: 4.14.19
